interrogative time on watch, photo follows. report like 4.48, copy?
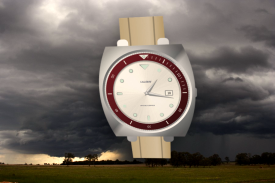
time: 1.17
